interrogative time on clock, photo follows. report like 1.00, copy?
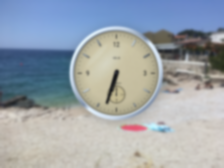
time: 6.33
